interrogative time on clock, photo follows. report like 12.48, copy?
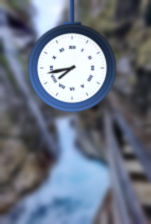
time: 7.43
